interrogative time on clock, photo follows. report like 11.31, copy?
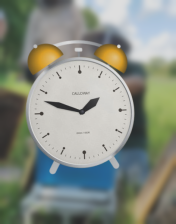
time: 1.48
